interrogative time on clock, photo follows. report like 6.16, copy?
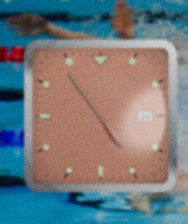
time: 4.54
